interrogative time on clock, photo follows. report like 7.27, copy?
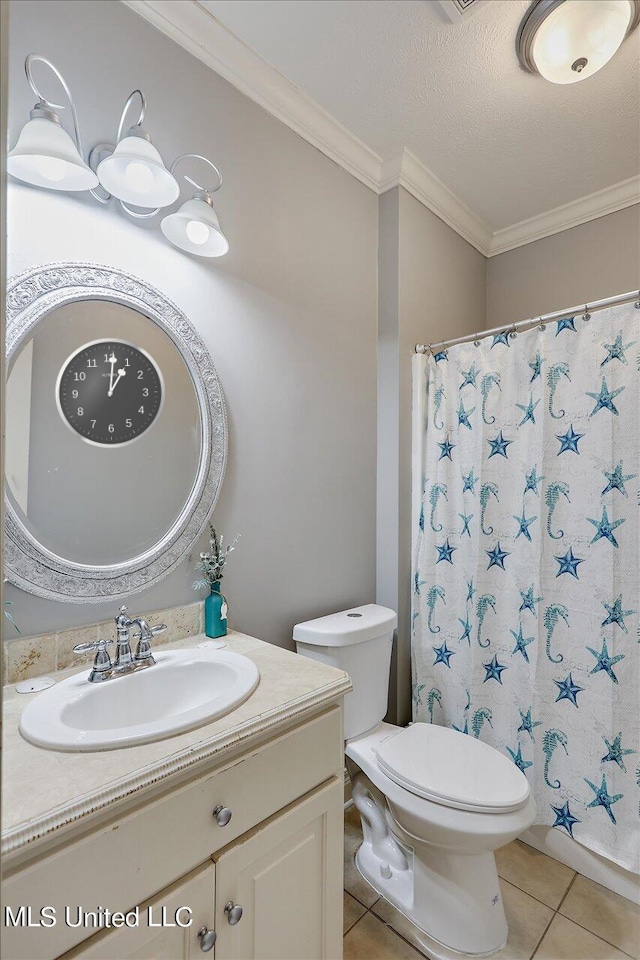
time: 1.01
